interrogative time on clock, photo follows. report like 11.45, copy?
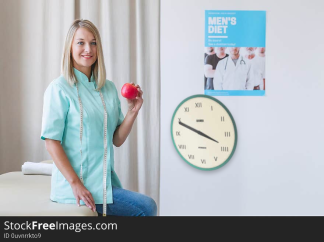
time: 3.49
